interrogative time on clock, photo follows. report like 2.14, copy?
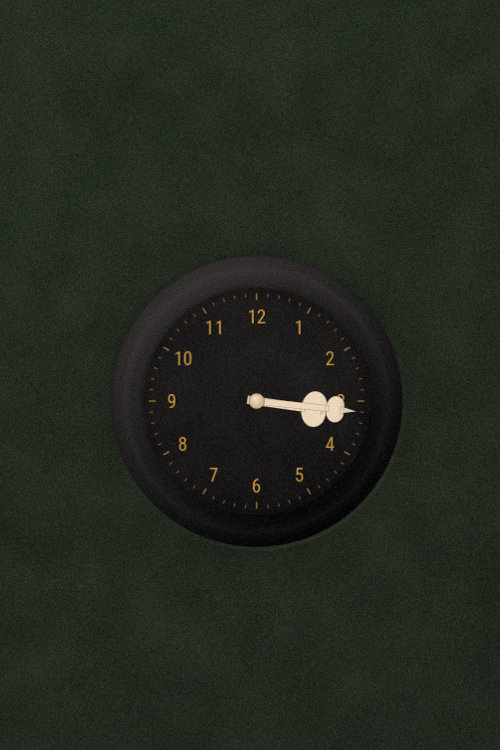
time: 3.16
